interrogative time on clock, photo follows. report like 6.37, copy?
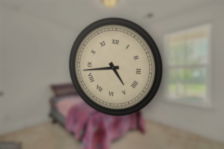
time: 4.43
